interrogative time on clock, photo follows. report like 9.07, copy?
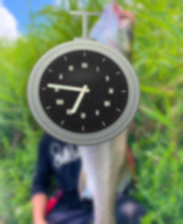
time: 6.46
